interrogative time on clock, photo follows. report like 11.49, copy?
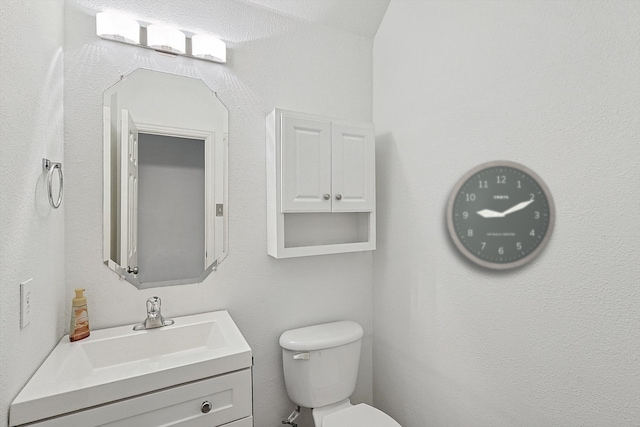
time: 9.11
